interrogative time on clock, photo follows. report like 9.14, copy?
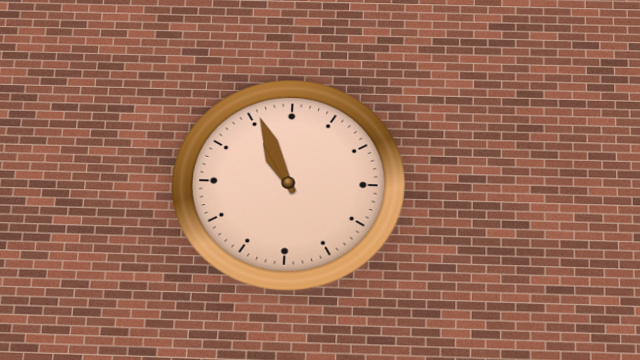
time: 10.56
